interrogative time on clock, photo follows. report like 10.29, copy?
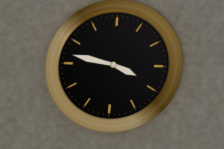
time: 3.47
